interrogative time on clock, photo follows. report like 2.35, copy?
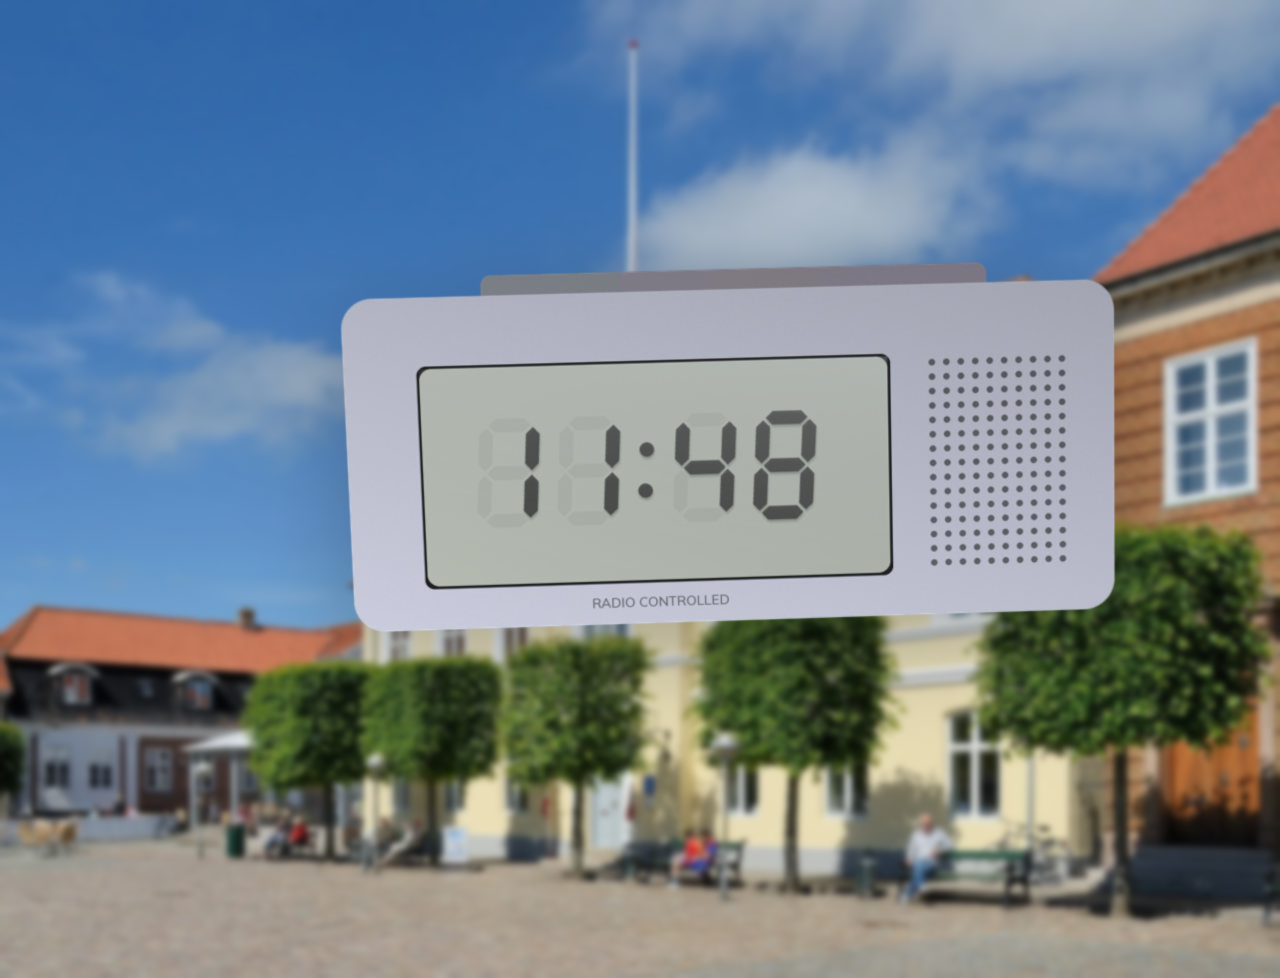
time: 11.48
